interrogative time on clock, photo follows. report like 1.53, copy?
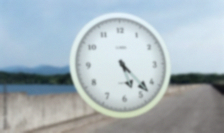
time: 5.23
